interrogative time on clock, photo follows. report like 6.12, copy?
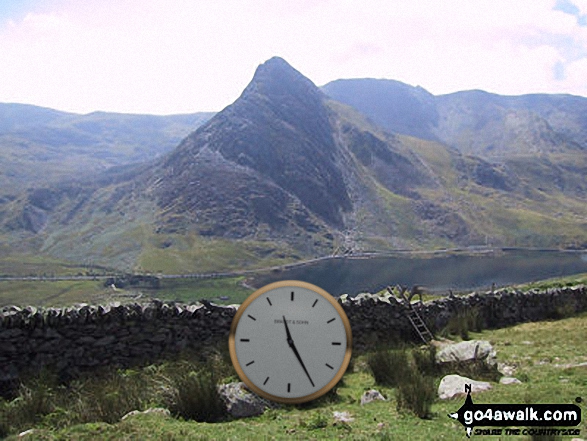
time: 11.25
